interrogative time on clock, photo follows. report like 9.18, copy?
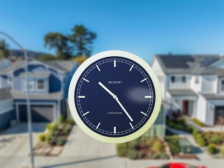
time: 10.24
